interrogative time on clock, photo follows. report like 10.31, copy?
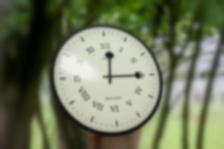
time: 12.15
